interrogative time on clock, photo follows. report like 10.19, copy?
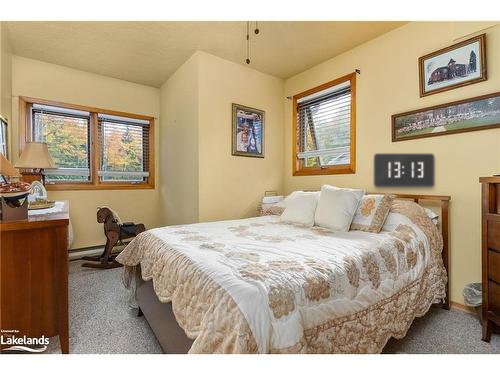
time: 13.13
